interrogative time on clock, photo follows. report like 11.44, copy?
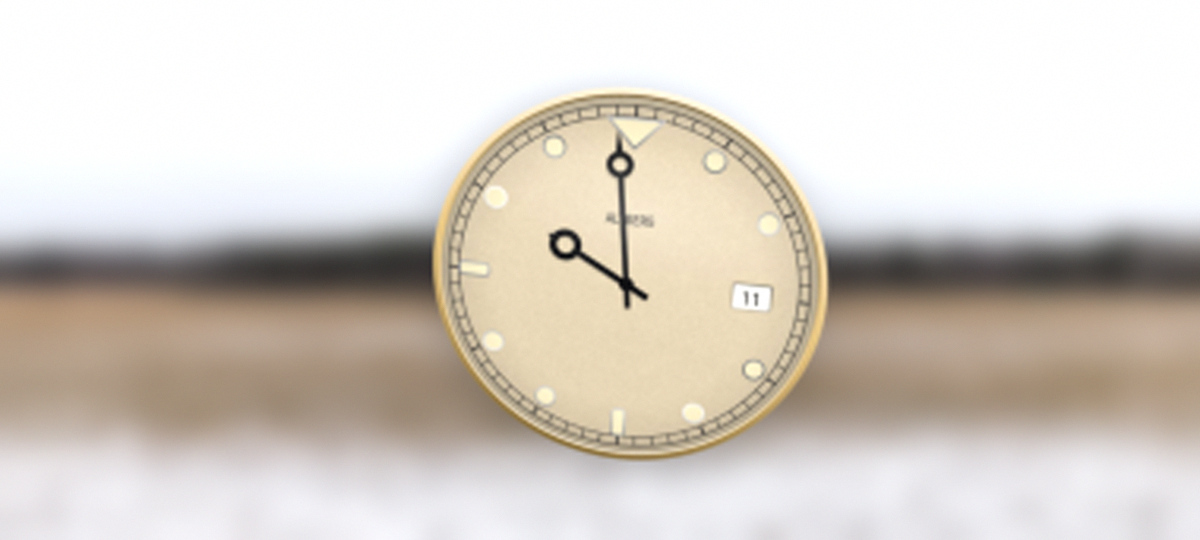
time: 9.59
